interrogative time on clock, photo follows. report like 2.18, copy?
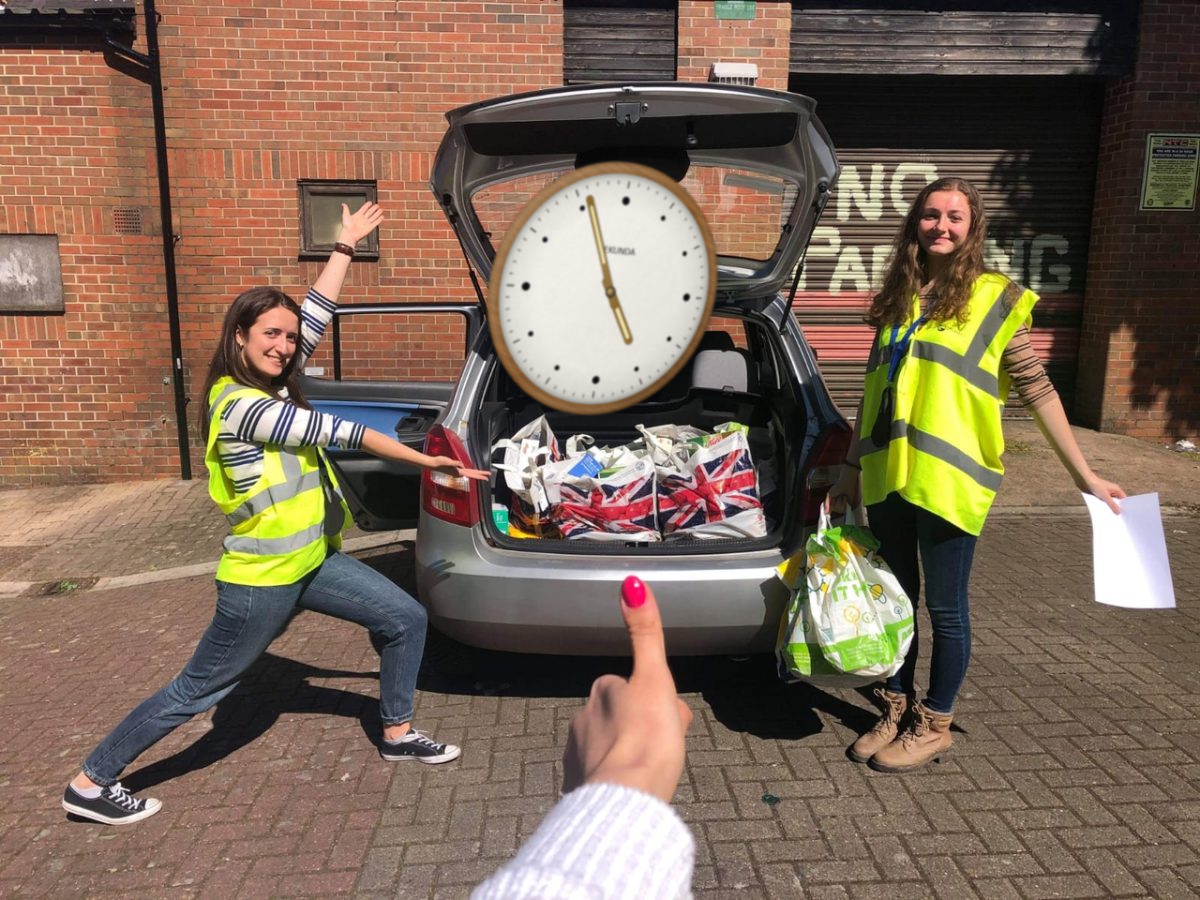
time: 4.56
